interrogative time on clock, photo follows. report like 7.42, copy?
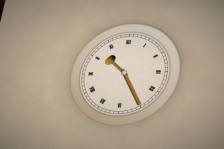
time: 10.25
